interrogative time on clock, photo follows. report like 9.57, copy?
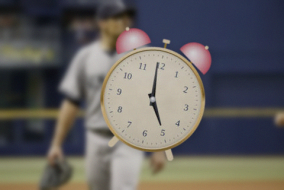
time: 4.59
